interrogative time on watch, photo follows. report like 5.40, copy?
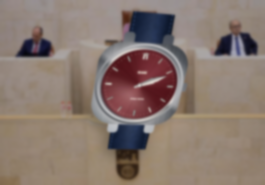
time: 2.11
